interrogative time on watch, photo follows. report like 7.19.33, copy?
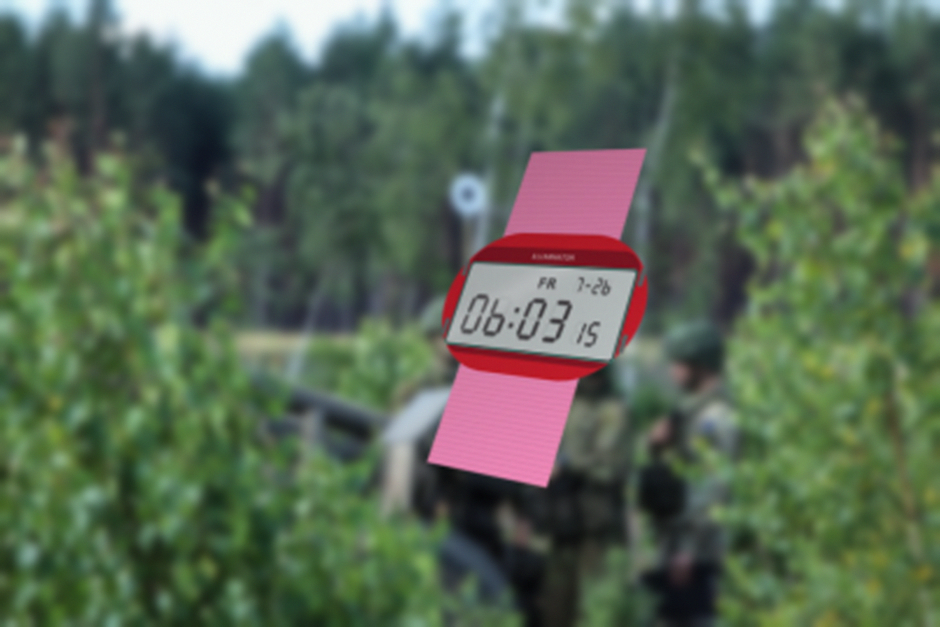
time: 6.03.15
